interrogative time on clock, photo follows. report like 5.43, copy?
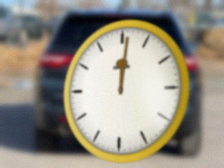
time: 12.01
